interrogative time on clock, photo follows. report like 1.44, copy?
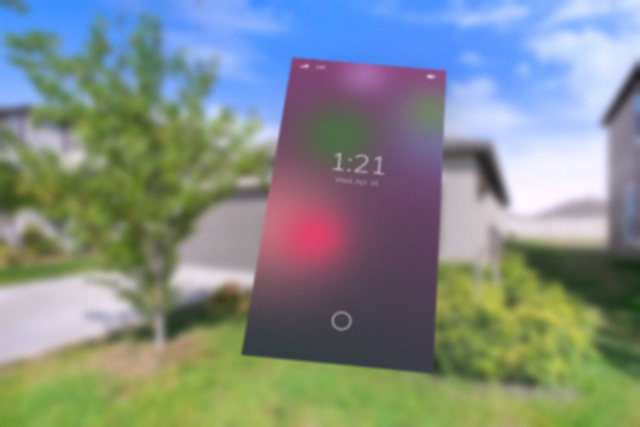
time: 1.21
